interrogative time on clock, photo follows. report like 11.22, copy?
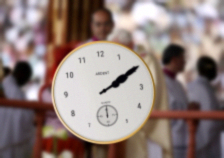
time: 2.10
